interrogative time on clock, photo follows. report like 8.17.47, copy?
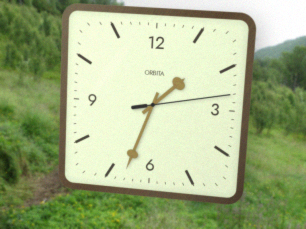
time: 1.33.13
